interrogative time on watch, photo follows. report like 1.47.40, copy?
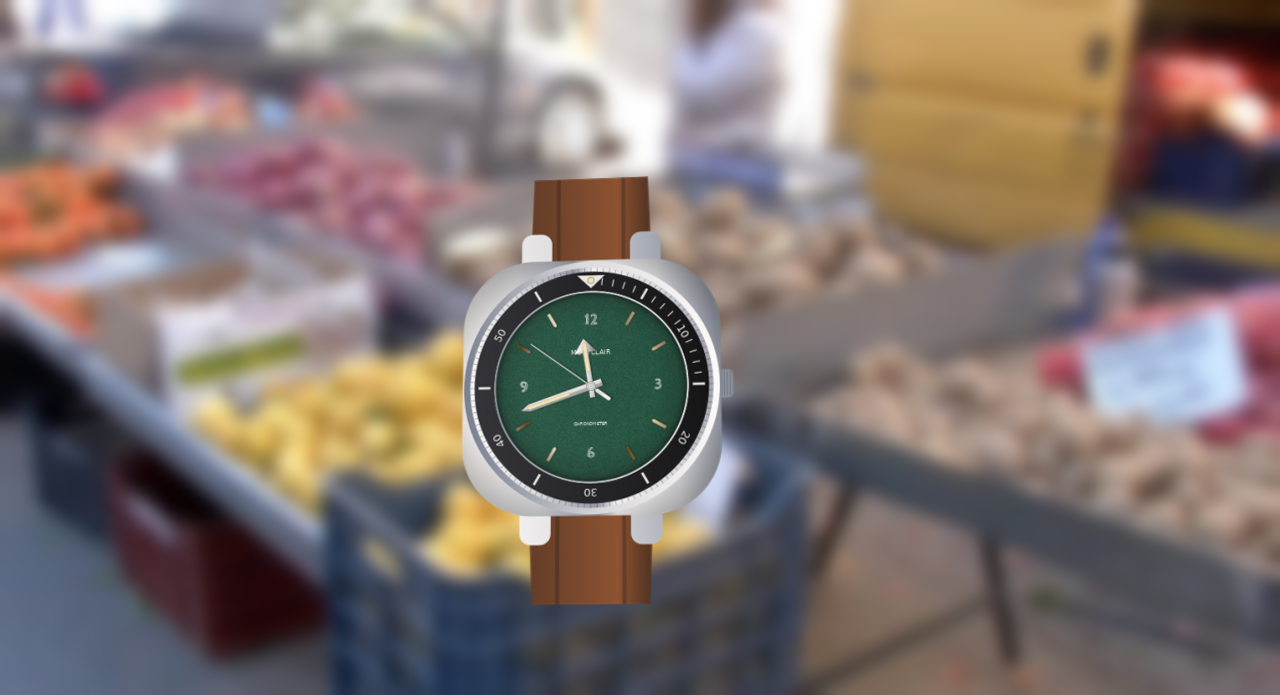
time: 11.41.51
